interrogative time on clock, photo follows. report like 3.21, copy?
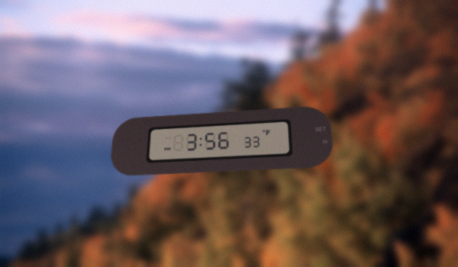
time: 3.56
